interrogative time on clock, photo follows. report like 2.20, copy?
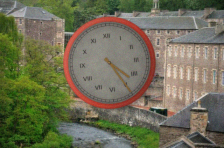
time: 4.25
